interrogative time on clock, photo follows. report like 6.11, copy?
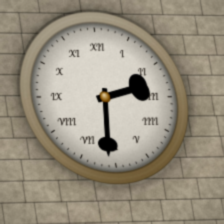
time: 2.31
